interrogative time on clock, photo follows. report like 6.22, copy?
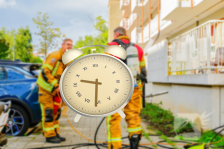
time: 9.31
